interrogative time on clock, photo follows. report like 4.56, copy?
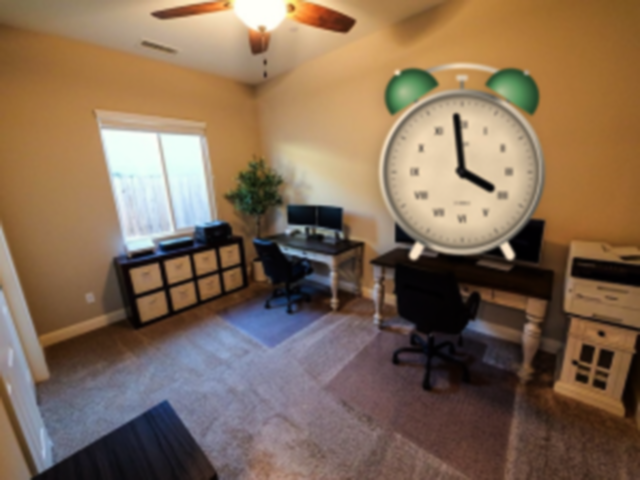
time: 3.59
